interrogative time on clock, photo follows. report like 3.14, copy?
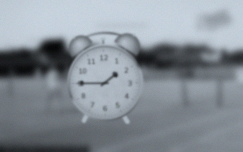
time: 1.45
